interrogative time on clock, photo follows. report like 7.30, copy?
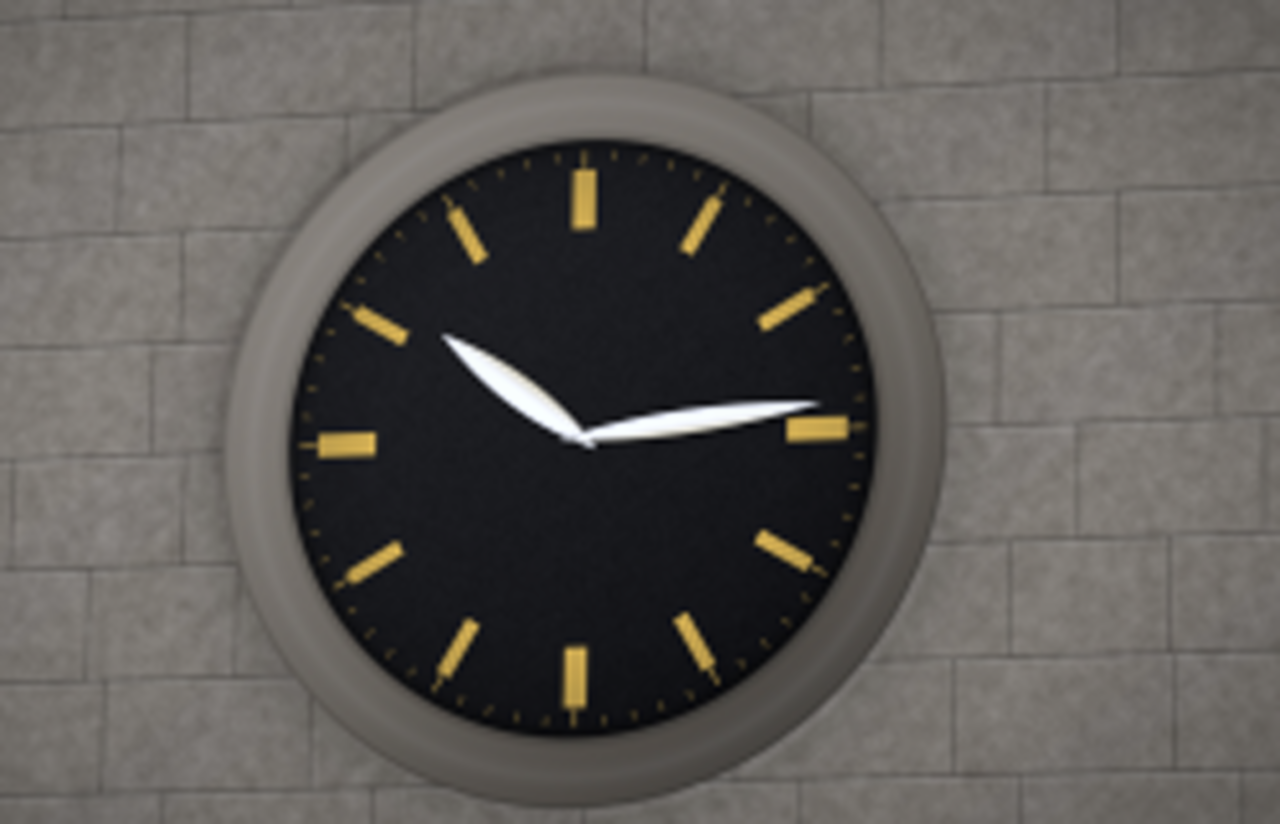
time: 10.14
